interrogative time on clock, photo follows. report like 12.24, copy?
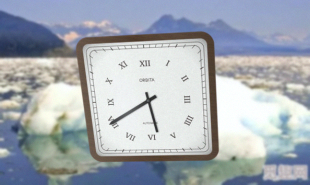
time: 5.40
